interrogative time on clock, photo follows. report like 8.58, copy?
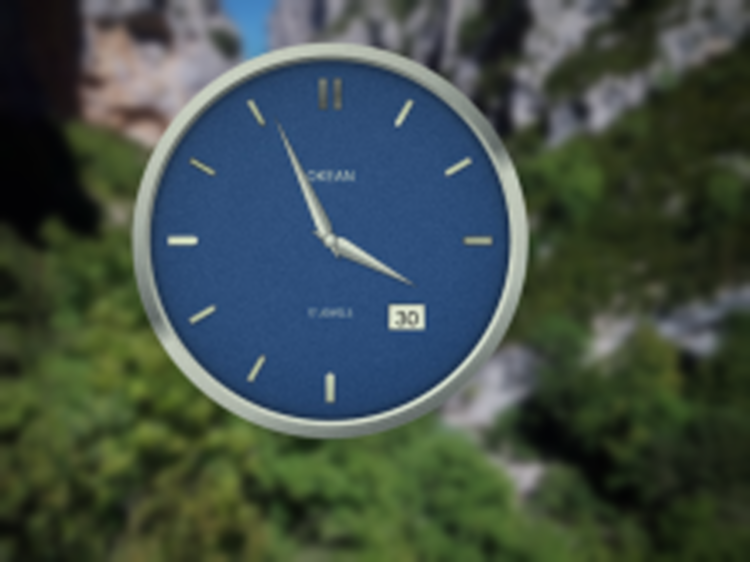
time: 3.56
